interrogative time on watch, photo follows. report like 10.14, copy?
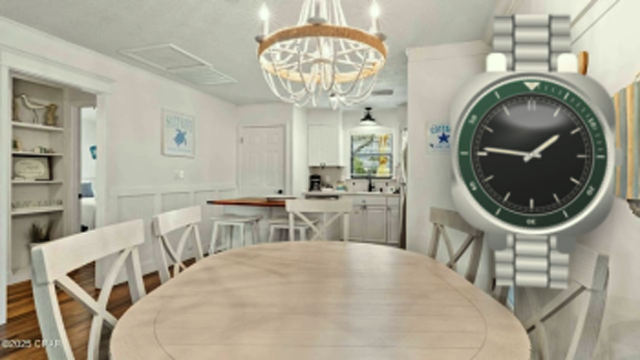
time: 1.46
